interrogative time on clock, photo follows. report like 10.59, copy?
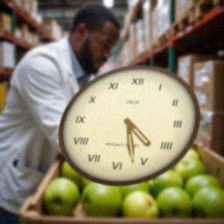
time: 4.27
